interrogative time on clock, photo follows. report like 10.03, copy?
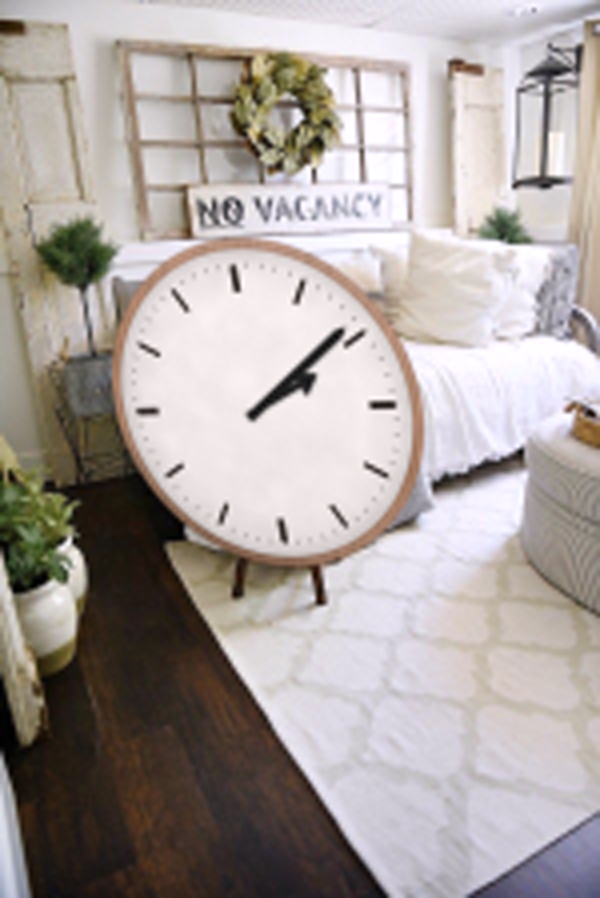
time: 2.09
